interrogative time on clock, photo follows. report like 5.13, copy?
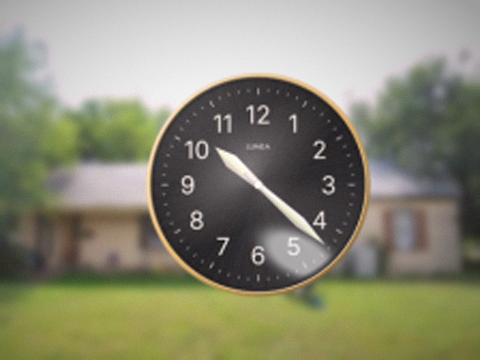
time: 10.22
